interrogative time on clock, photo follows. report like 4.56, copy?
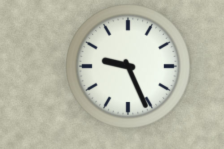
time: 9.26
